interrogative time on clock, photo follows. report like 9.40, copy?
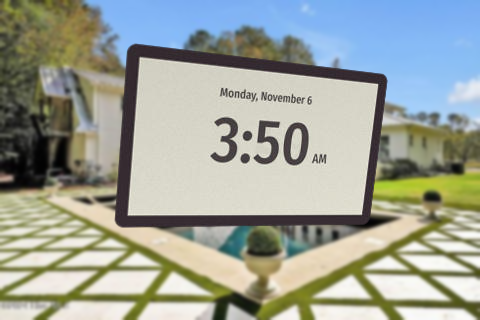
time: 3.50
